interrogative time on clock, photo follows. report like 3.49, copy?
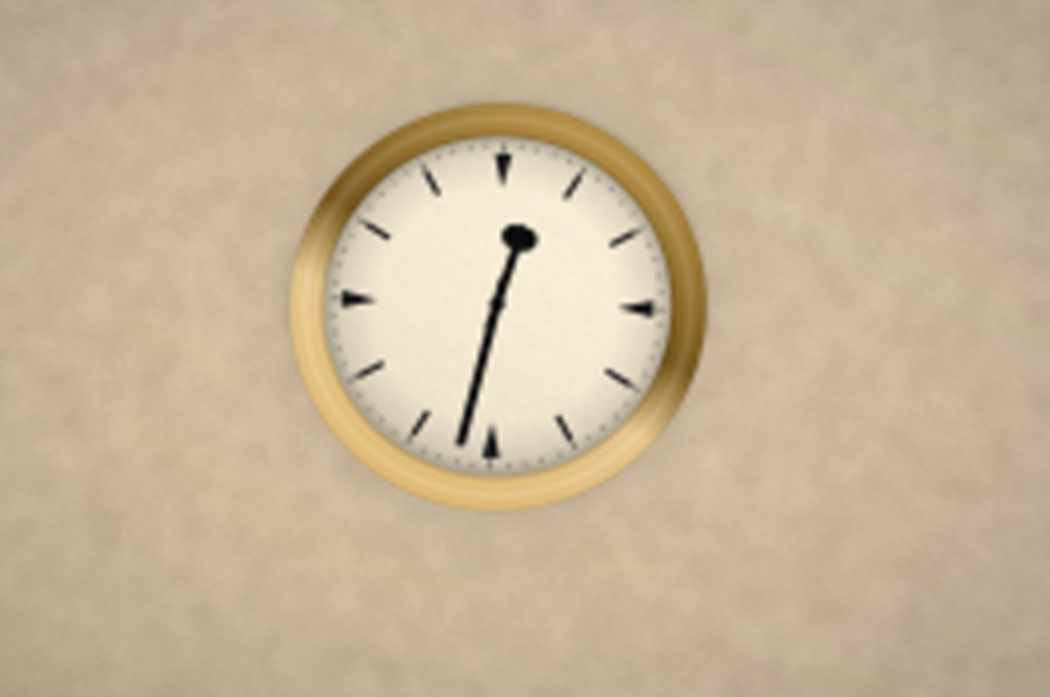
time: 12.32
